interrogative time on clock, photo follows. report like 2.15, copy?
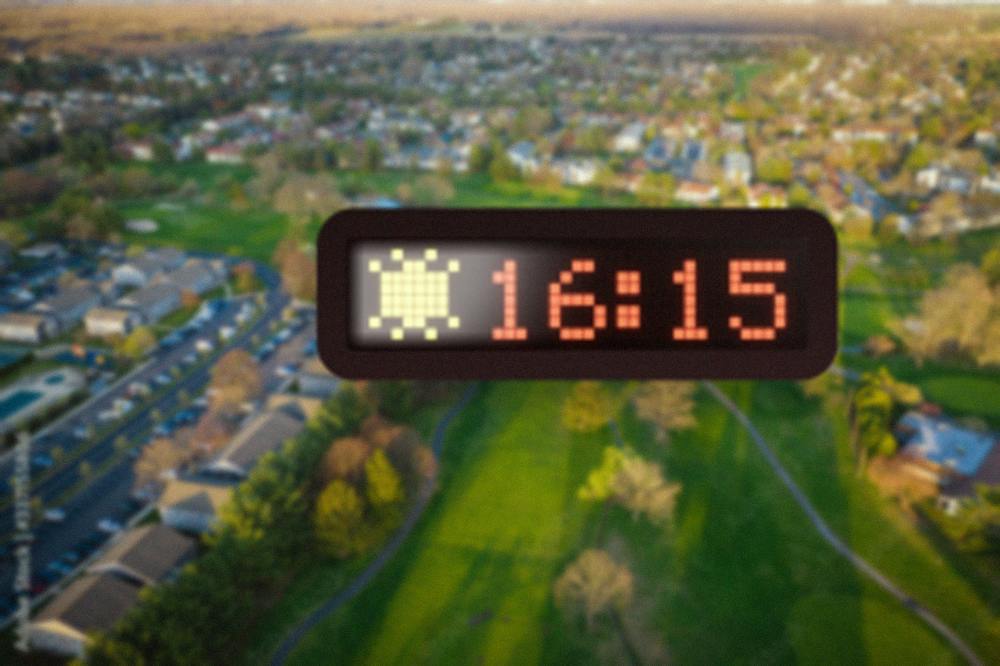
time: 16.15
